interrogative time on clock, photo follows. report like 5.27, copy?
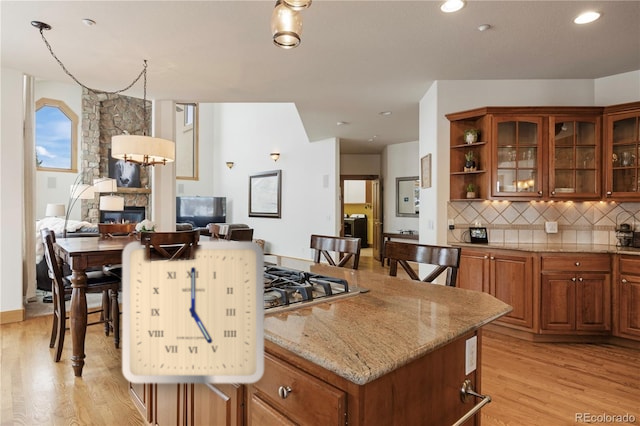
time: 5.00
